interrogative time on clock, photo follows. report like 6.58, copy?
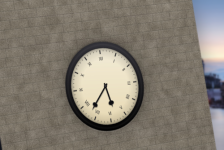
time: 5.37
